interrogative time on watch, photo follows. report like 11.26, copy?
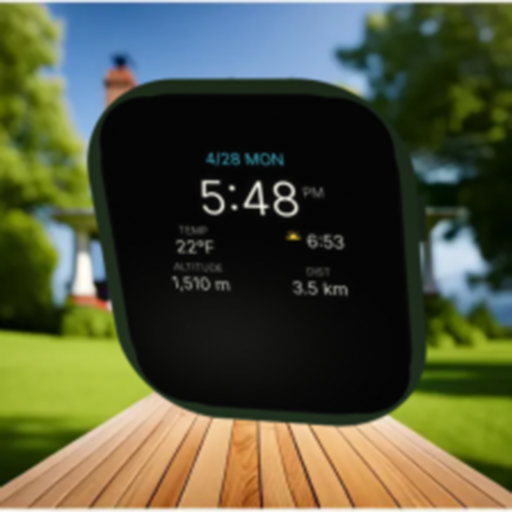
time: 5.48
